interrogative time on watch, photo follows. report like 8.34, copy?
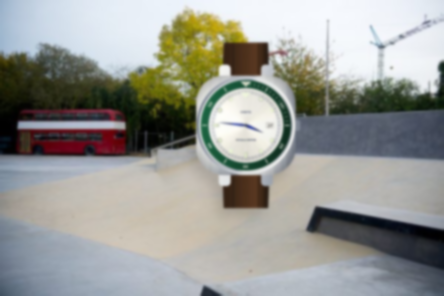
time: 3.46
